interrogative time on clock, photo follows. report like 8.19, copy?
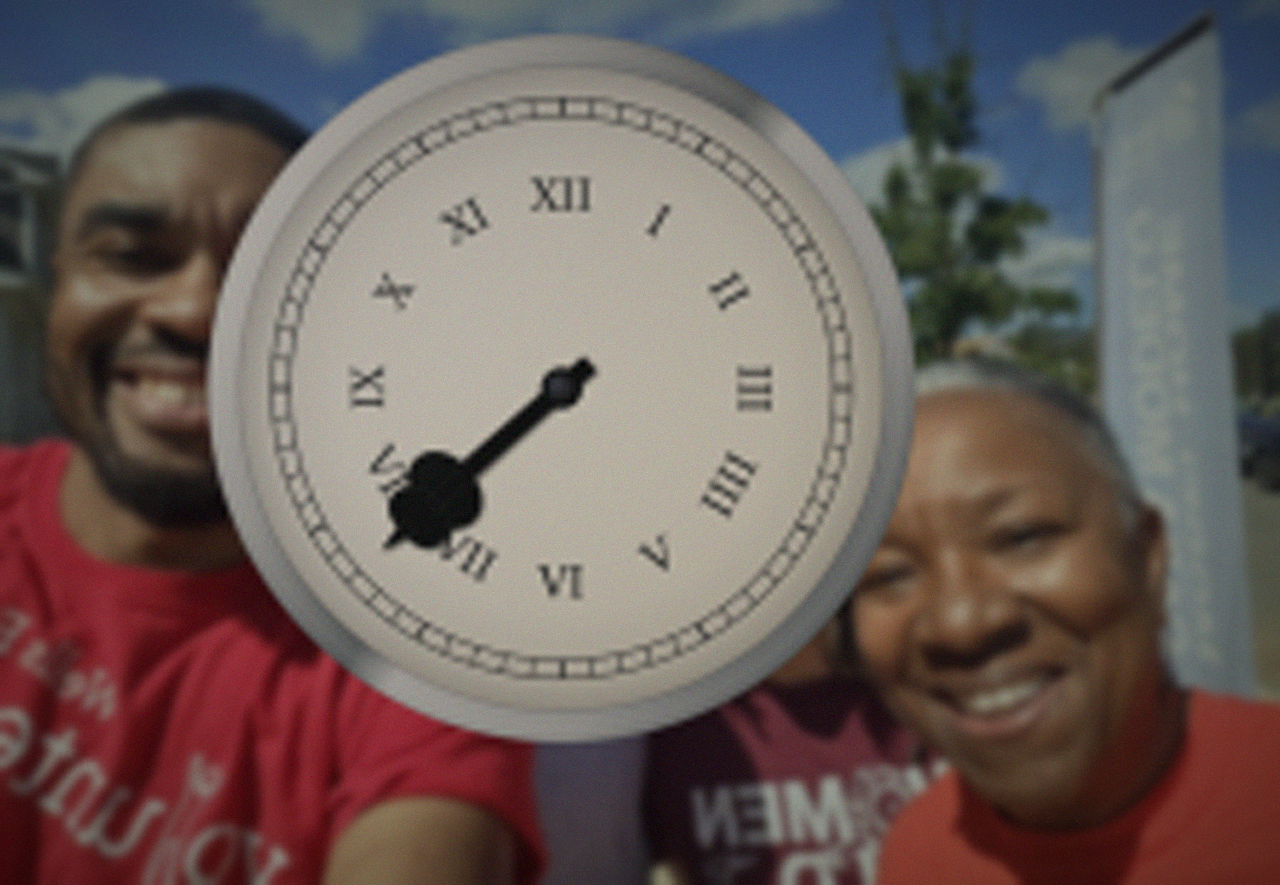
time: 7.38
